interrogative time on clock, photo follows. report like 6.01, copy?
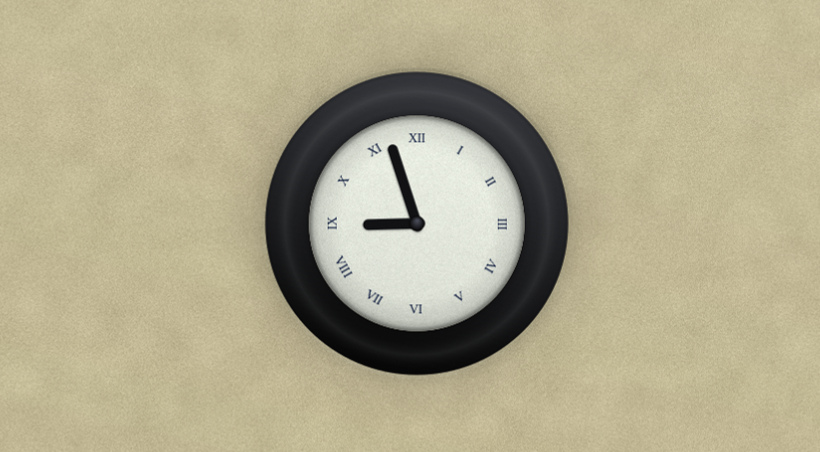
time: 8.57
